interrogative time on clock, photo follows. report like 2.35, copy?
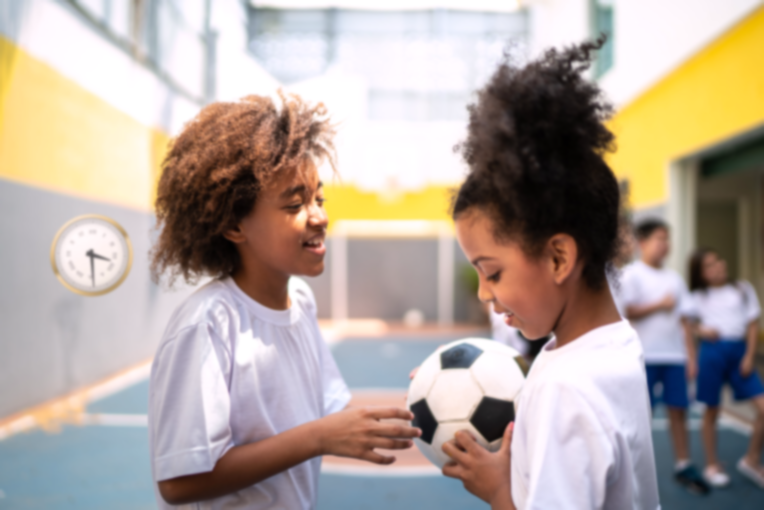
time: 3.29
